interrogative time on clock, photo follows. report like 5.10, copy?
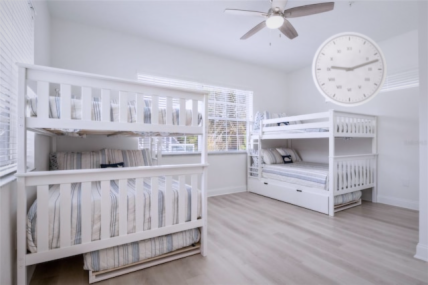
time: 9.12
